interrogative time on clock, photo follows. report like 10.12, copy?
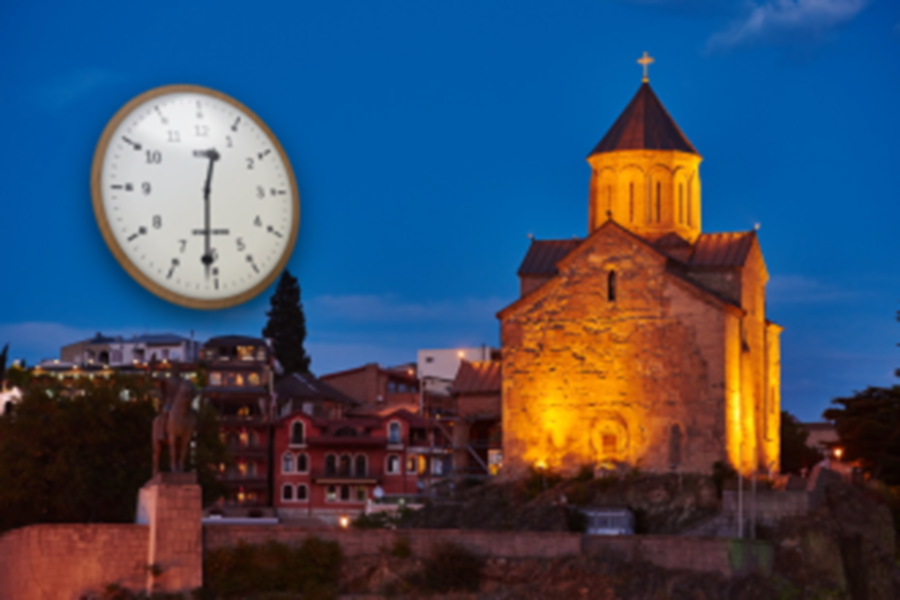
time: 12.31
